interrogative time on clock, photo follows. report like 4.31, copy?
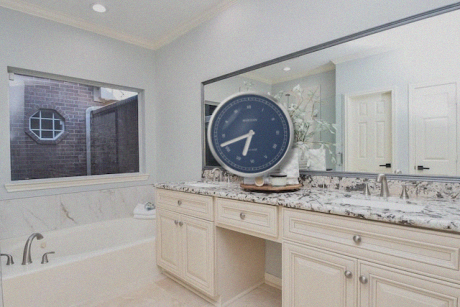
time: 6.42
